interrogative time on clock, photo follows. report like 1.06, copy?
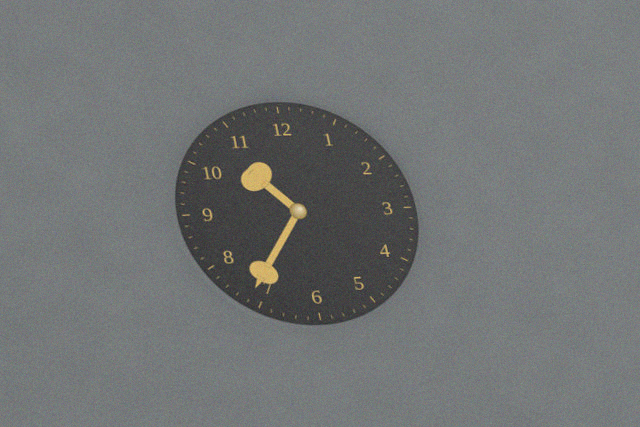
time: 10.36
